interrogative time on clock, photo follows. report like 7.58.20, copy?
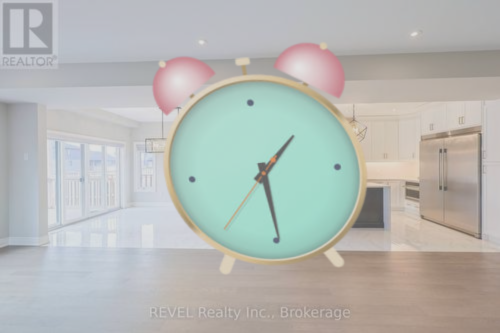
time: 1.29.37
